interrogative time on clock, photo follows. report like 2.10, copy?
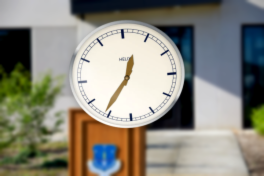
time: 12.36
